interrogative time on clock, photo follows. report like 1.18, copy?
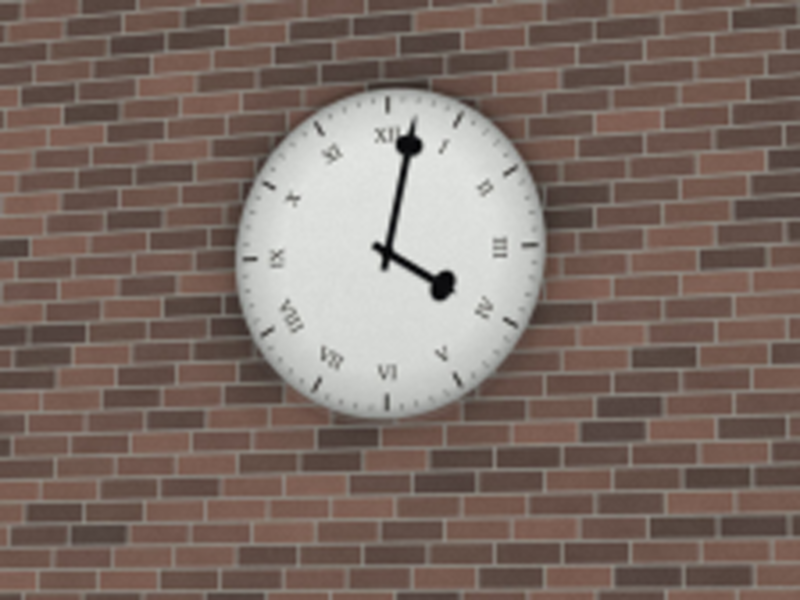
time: 4.02
